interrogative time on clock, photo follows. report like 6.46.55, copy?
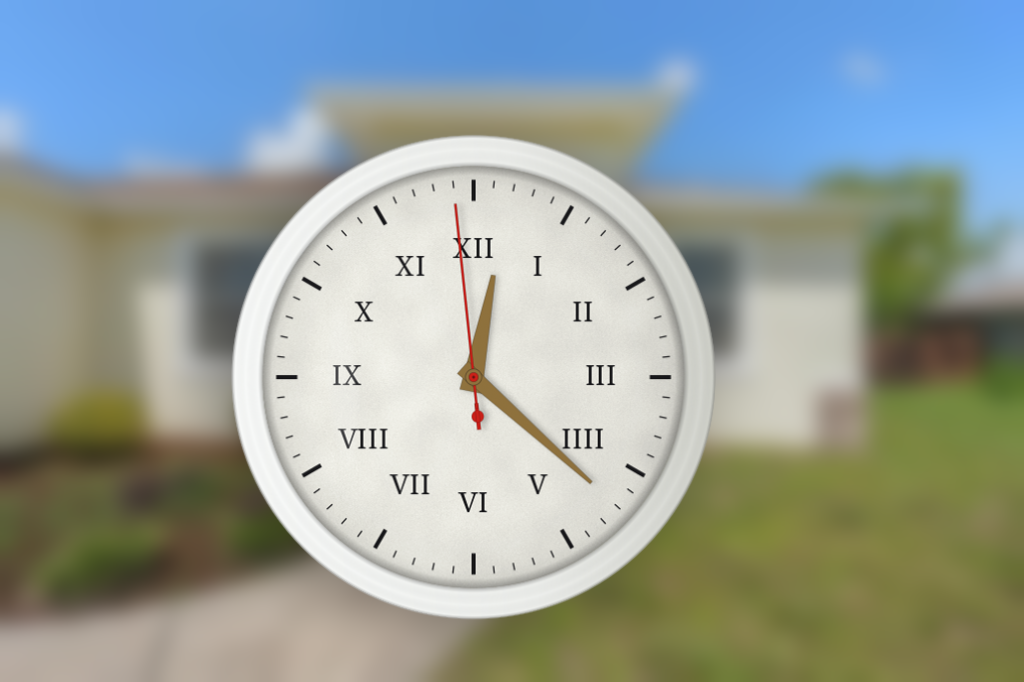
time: 12.21.59
